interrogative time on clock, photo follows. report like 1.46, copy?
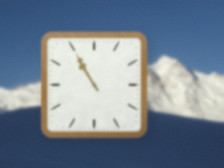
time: 10.55
